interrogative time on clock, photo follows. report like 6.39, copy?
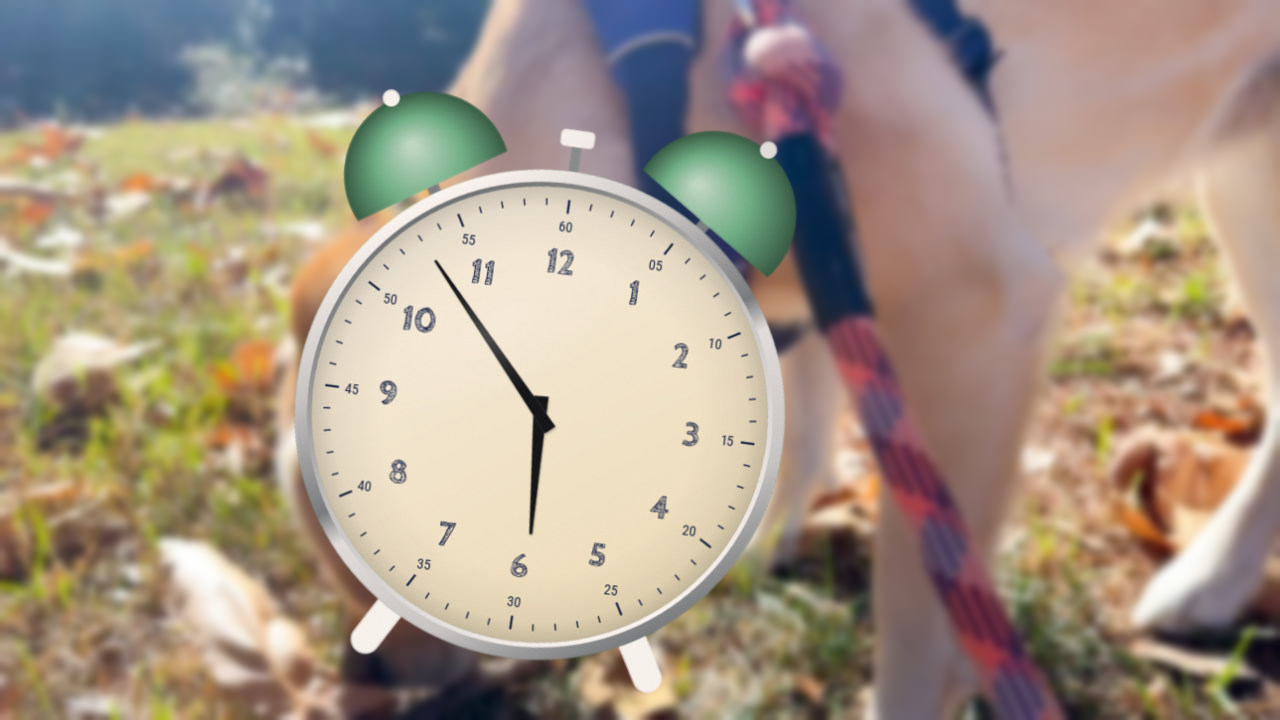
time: 5.53
